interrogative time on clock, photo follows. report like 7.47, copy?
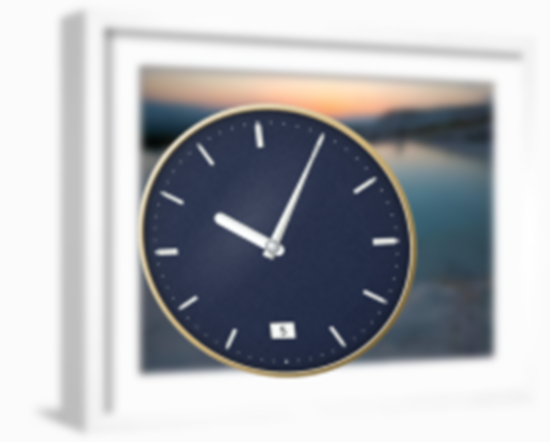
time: 10.05
